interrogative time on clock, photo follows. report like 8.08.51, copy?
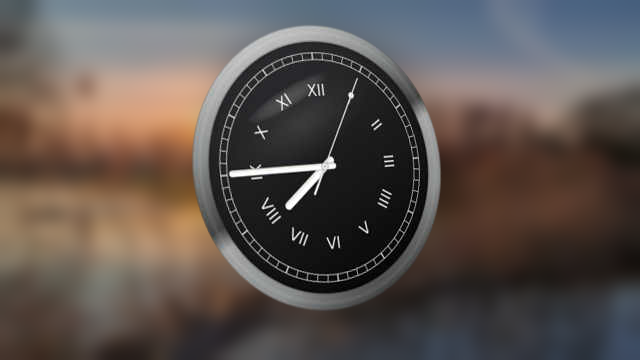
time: 7.45.05
